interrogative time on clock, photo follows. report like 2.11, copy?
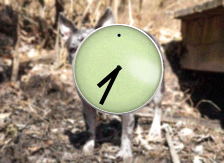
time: 7.34
